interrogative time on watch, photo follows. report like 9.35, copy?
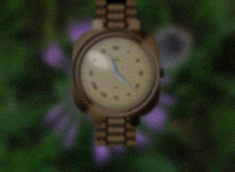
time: 11.22
